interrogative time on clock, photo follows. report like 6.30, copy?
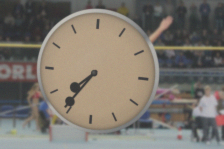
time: 7.36
